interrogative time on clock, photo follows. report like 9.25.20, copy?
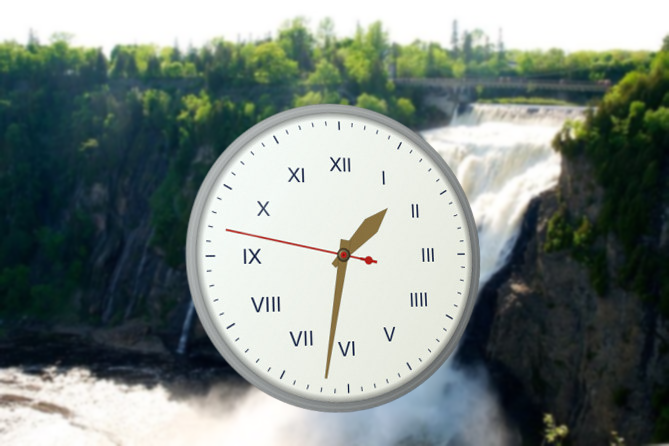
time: 1.31.47
